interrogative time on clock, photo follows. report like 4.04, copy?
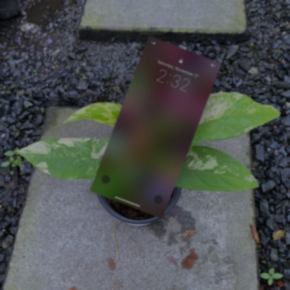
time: 2.32
